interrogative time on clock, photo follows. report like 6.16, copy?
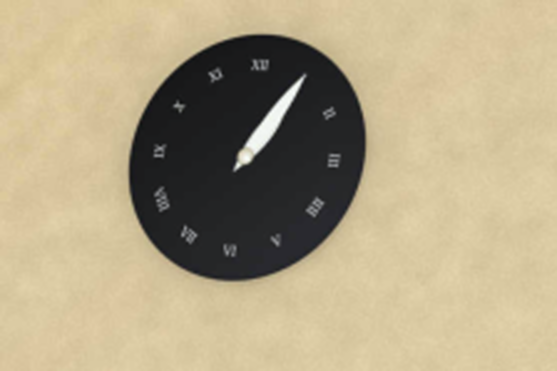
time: 1.05
